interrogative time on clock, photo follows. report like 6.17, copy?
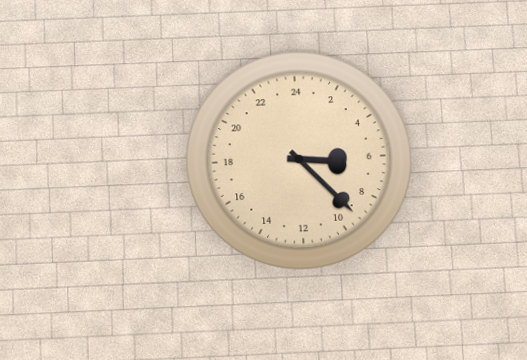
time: 6.23
